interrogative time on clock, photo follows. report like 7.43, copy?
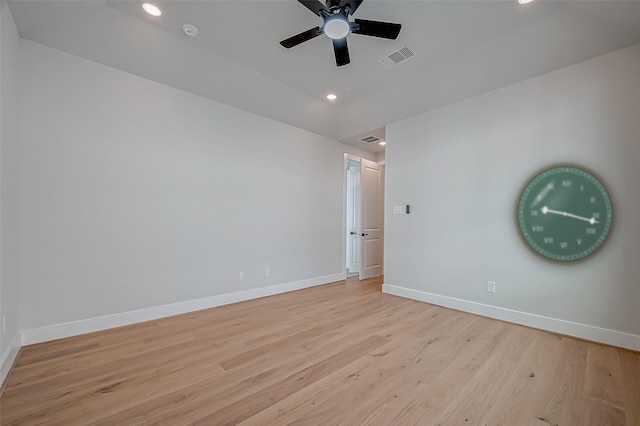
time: 9.17
